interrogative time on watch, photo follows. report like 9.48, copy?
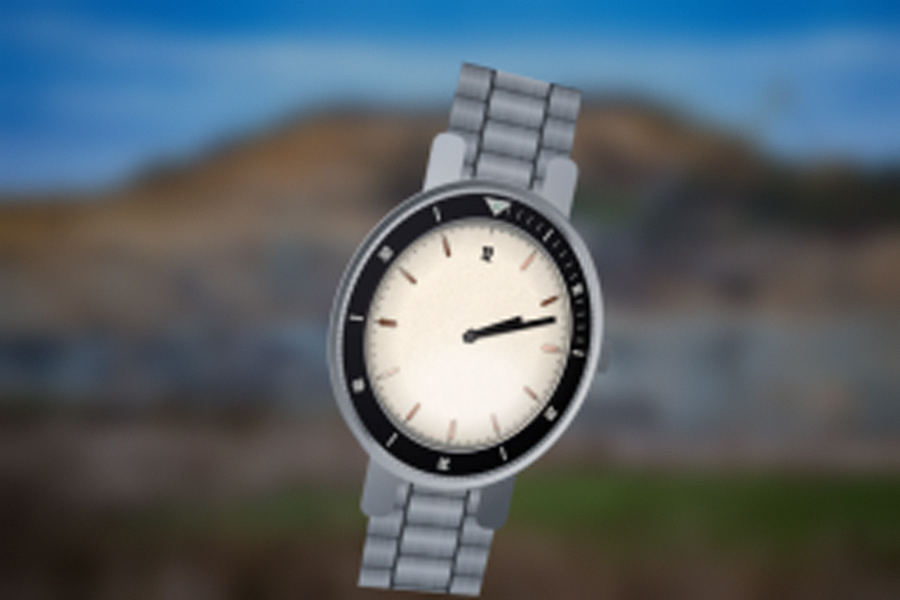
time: 2.12
